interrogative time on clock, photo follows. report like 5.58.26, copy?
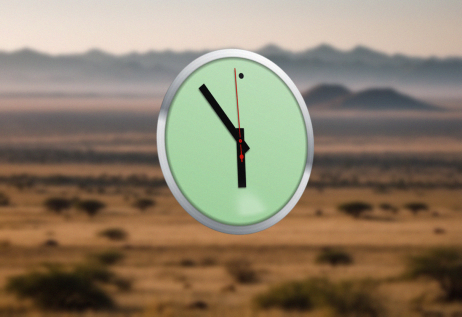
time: 5.52.59
